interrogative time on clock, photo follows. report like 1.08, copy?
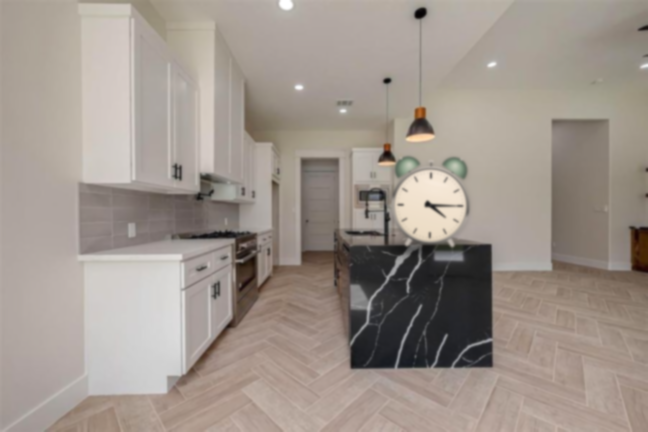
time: 4.15
